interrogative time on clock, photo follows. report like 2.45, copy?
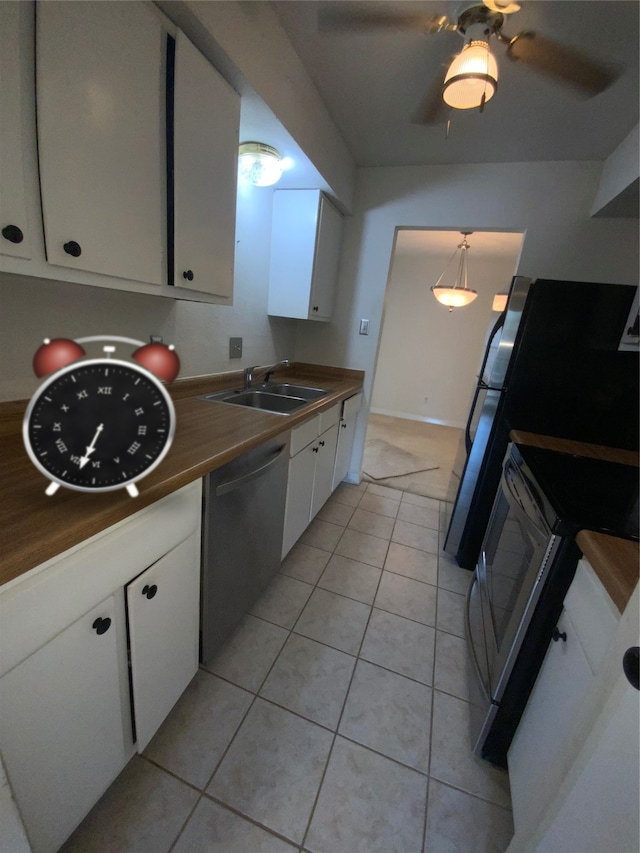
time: 6.33
